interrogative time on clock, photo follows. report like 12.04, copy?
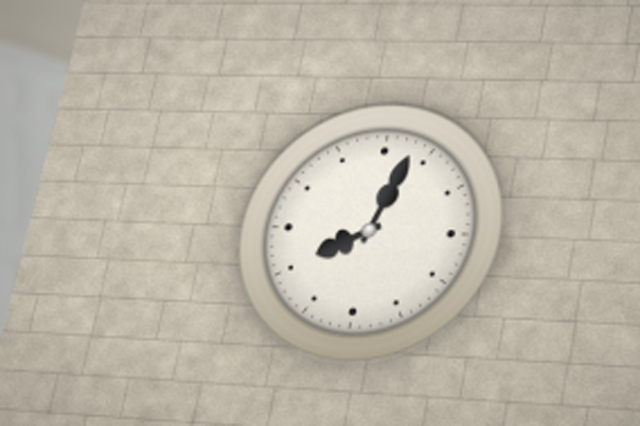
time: 8.03
